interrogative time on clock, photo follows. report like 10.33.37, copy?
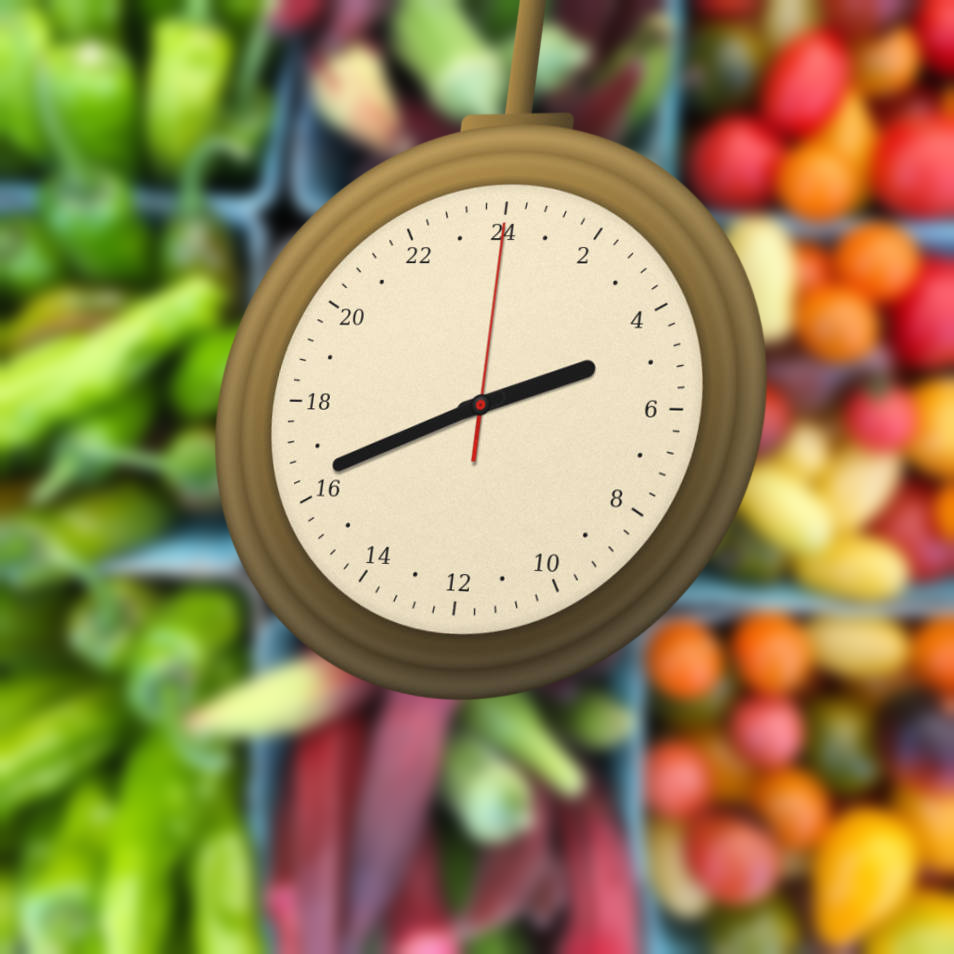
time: 4.41.00
